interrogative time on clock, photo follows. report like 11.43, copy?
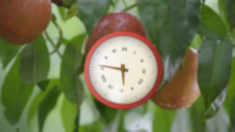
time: 5.46
